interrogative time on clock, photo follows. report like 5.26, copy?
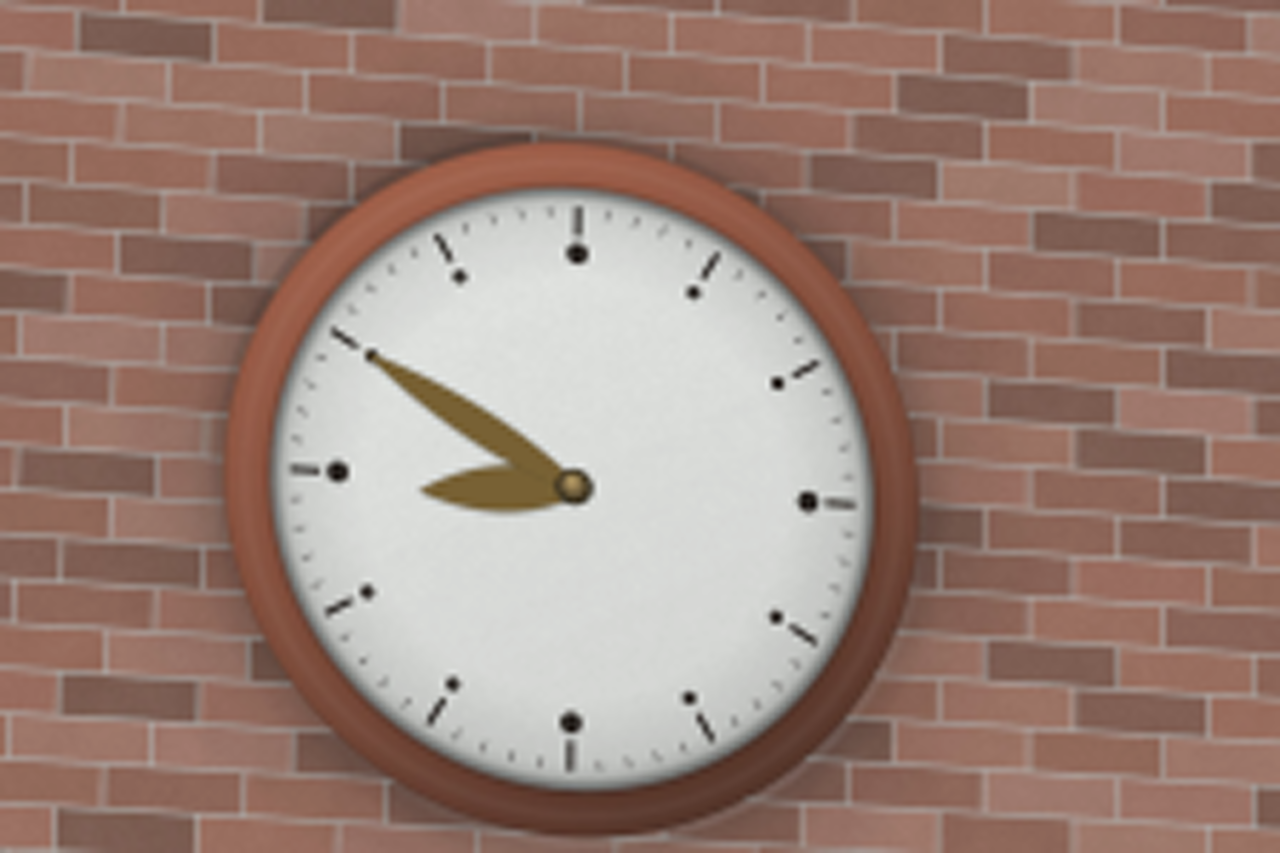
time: 8.50
